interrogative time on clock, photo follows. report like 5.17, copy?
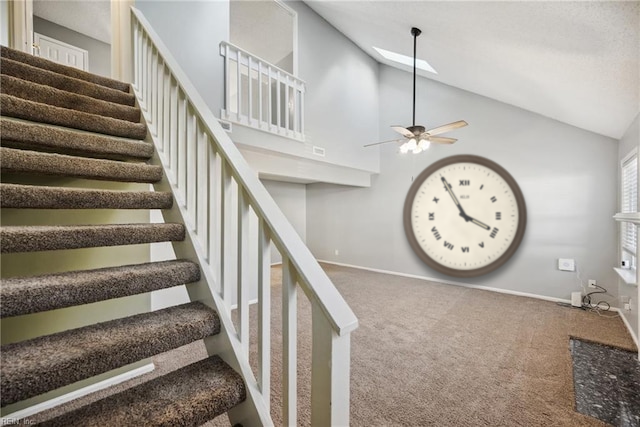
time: 3.55
